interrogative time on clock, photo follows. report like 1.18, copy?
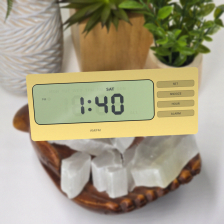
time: 1.40
